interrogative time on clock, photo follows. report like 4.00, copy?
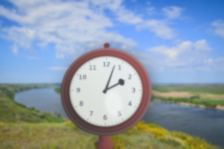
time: 2.03
